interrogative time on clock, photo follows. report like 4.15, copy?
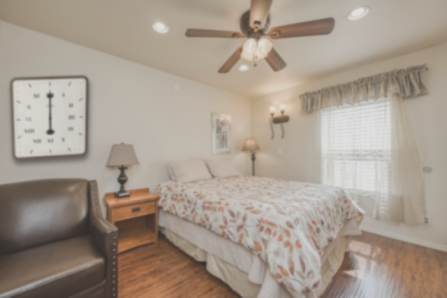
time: 6.00
